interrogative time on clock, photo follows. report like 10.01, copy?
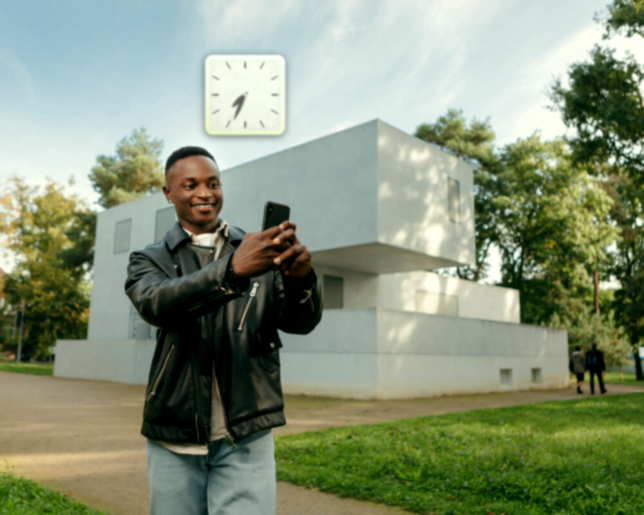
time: 7.34
